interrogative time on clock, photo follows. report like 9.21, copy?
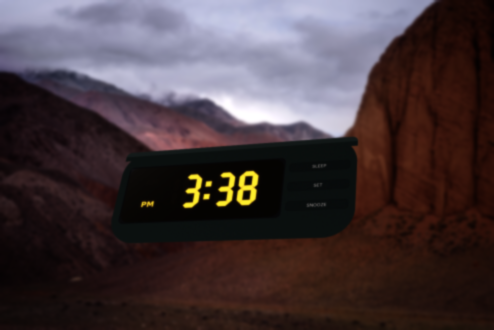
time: 3.38
